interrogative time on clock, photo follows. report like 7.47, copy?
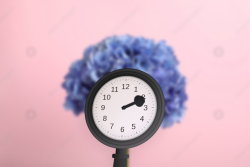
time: 2.11
